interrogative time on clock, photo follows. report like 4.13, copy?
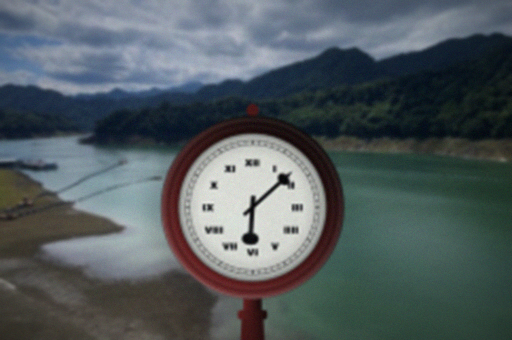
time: 6.08
